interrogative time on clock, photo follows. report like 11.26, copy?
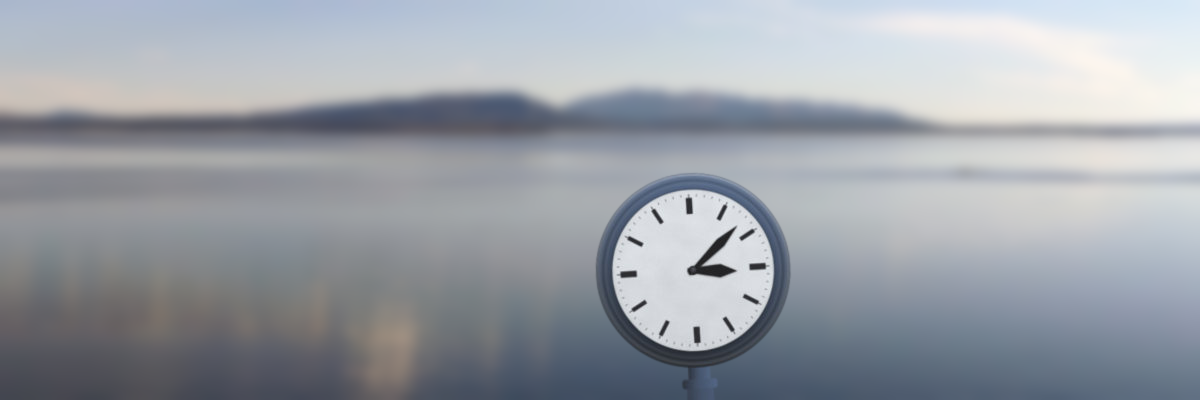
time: 3.08
